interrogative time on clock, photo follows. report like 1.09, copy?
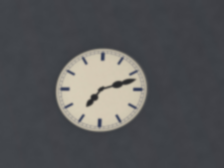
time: 7.12
